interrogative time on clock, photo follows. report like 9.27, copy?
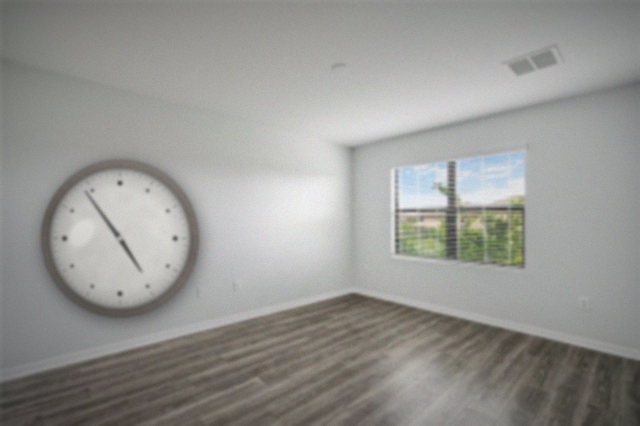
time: 4.54
